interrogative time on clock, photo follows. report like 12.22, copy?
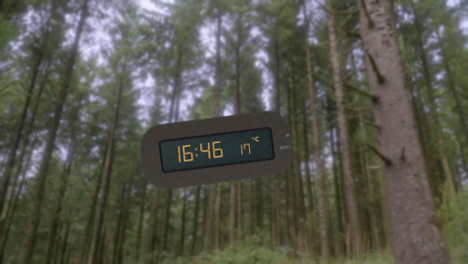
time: 16.46
